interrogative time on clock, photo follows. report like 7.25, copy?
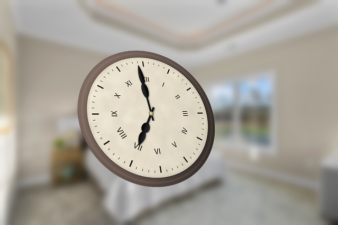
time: 6.59
